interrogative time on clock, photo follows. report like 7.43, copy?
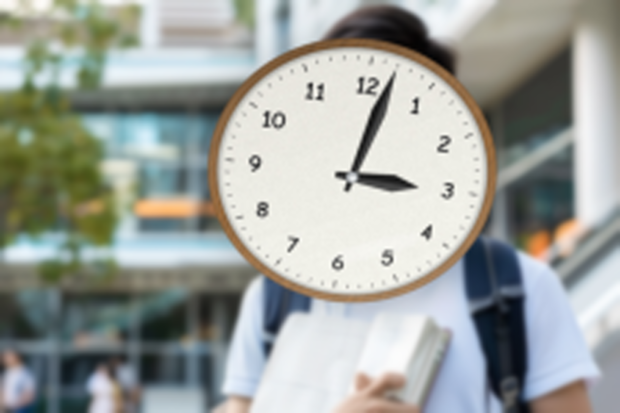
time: 3.02
